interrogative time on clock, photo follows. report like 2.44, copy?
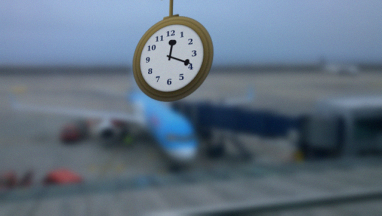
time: 12.19
